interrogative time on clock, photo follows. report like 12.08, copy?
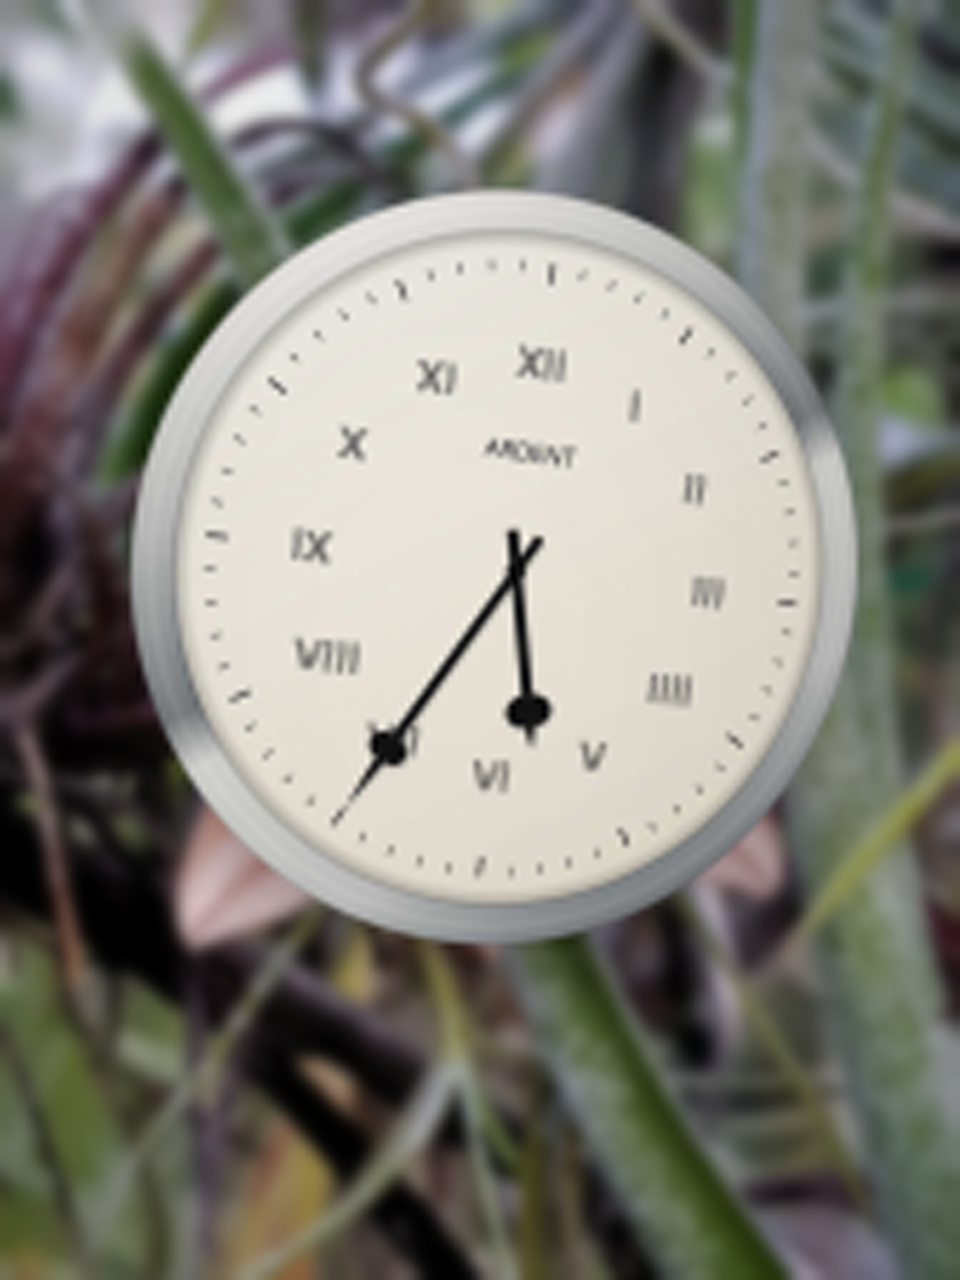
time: 5.35
